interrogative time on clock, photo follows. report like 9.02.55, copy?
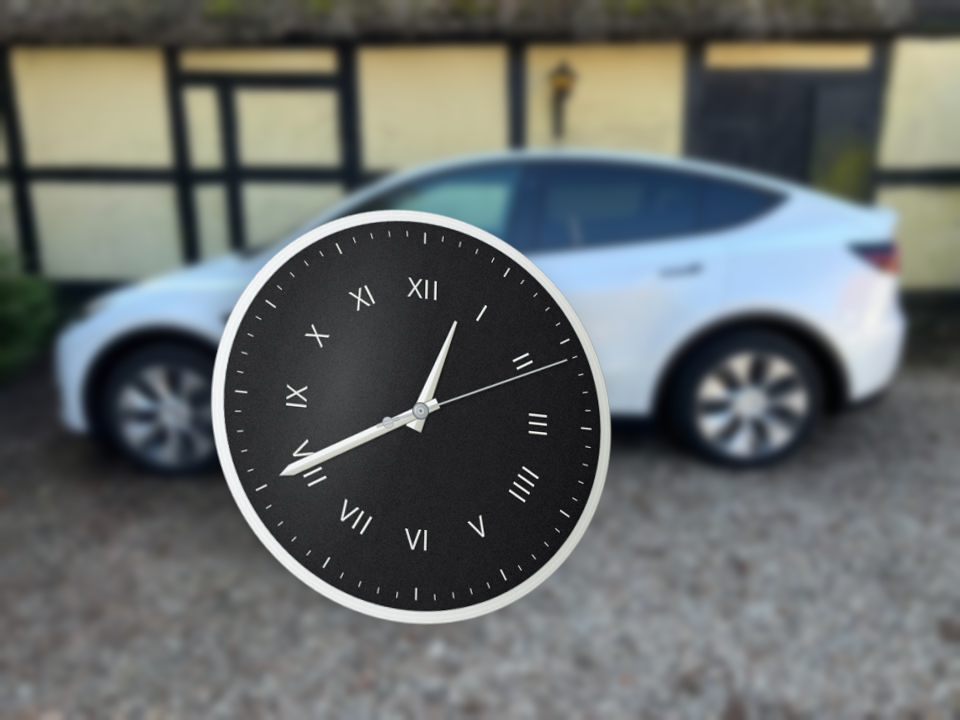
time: 12.40.11
